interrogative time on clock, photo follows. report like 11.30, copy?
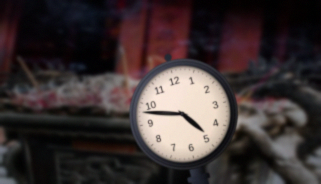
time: 4.48
